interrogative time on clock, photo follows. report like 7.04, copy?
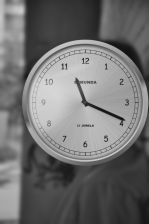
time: 11.19
